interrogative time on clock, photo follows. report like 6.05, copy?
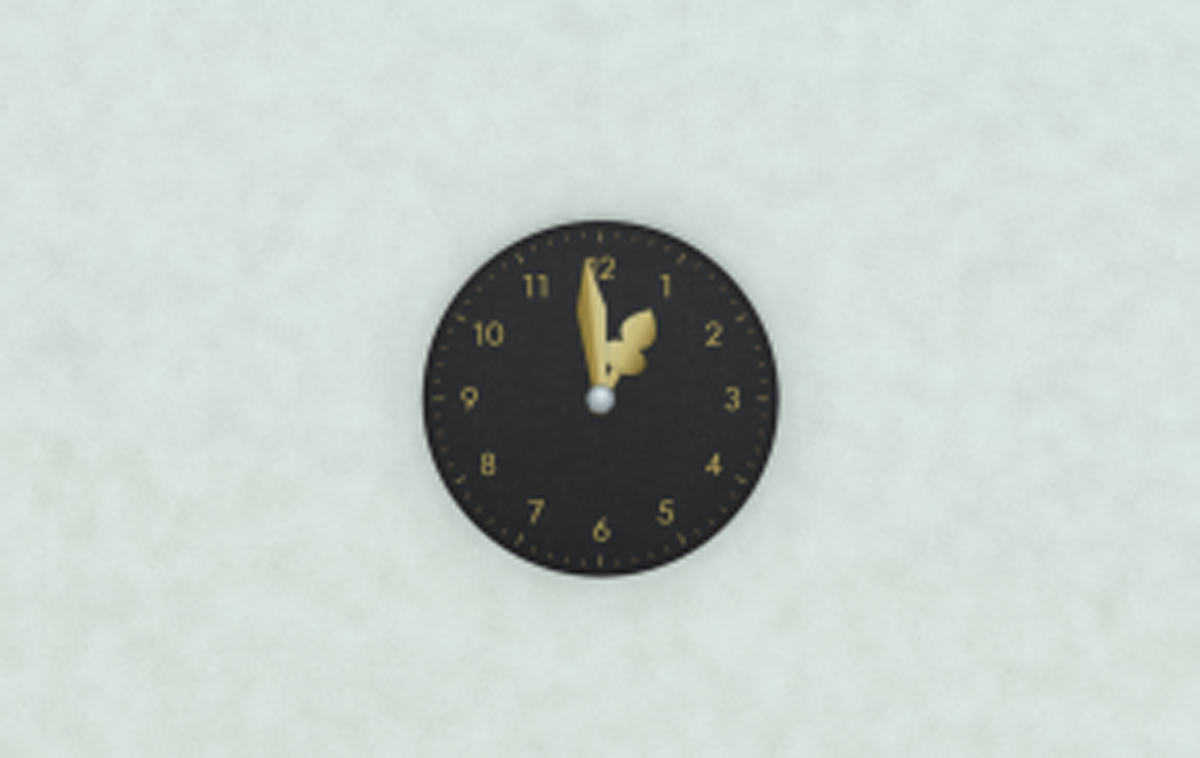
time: 12.59
